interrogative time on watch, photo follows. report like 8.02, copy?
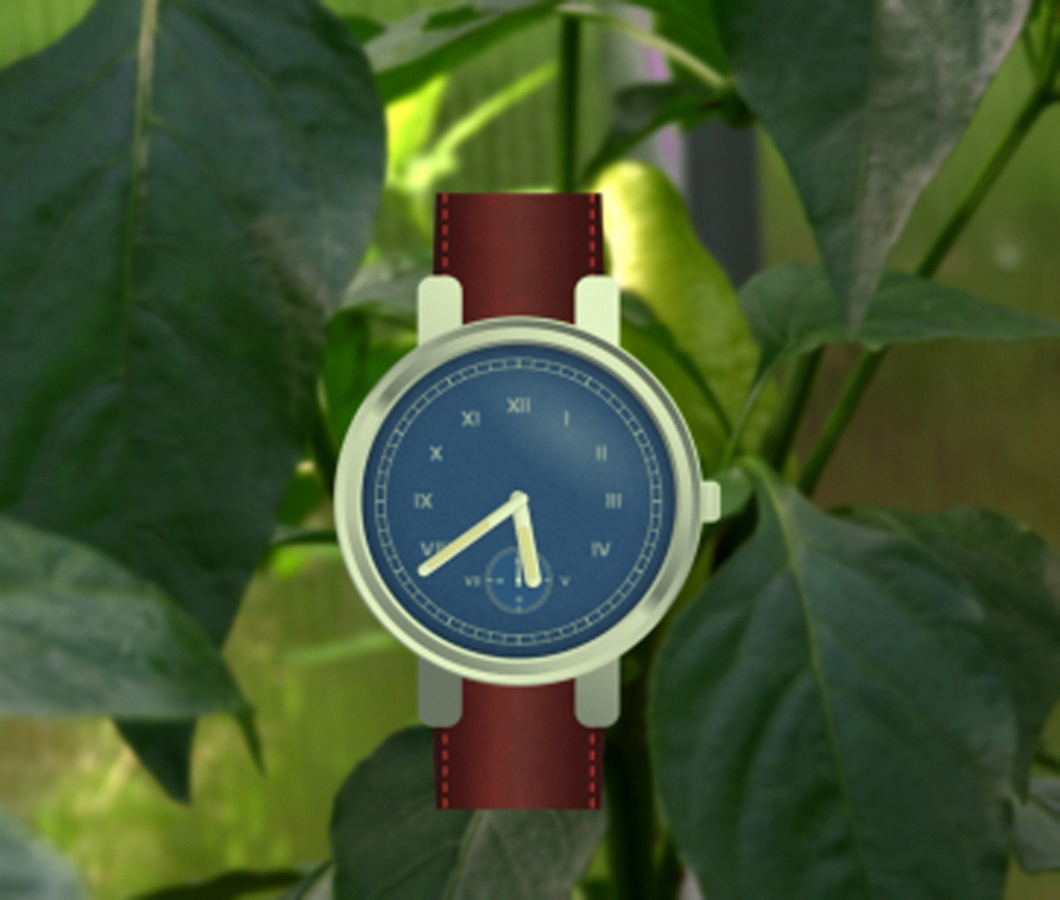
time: 5.39
